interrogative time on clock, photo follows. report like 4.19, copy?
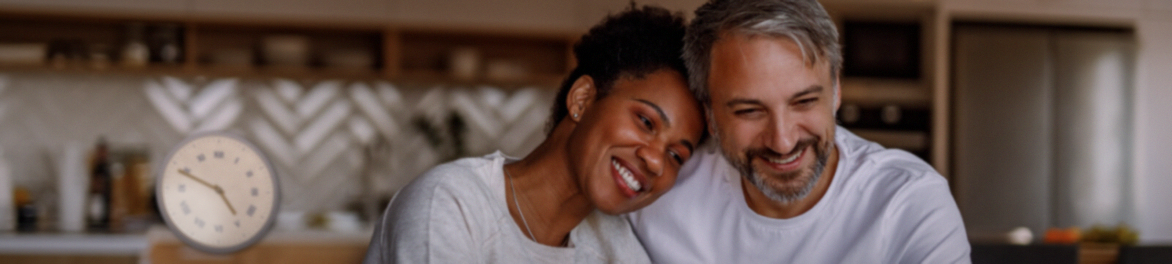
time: 4.49
